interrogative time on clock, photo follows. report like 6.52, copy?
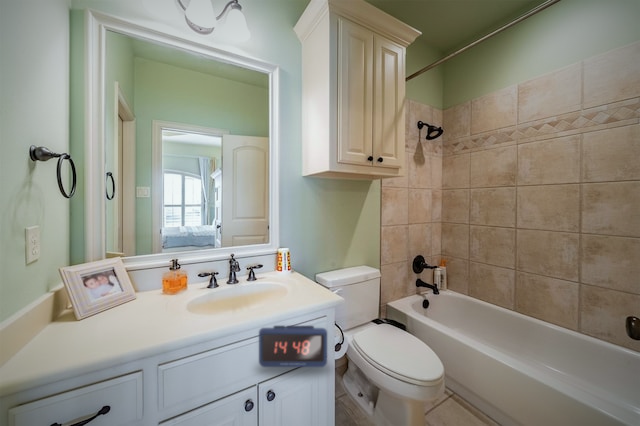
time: 14.48
